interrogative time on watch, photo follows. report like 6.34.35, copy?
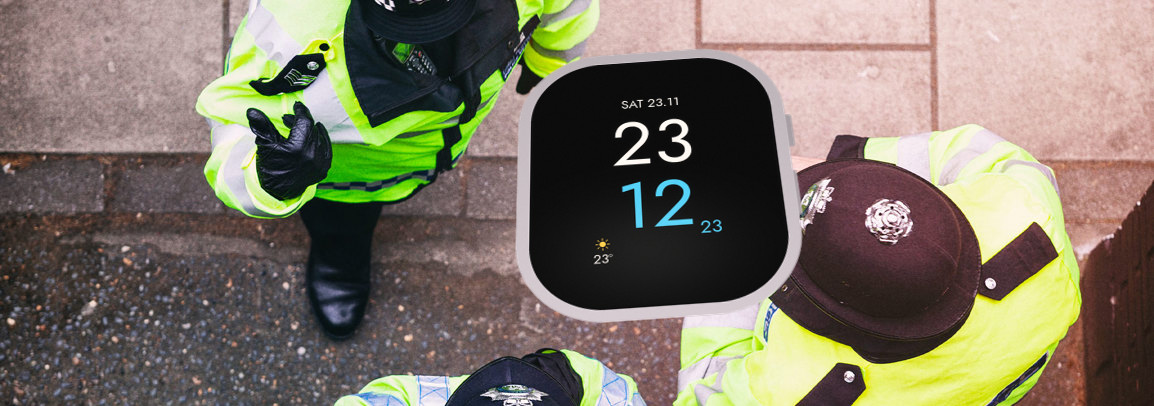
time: 23.12.23
